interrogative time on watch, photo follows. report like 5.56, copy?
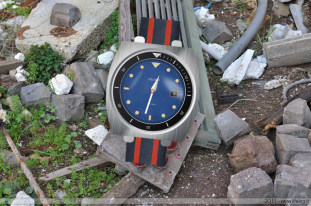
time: 12.32
